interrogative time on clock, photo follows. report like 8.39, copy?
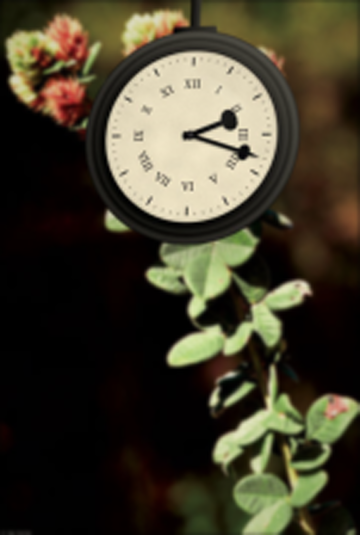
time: 2.18
